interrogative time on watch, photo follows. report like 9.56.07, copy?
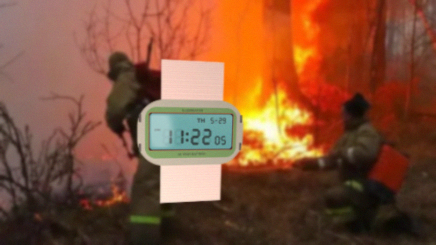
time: 11.22.05
